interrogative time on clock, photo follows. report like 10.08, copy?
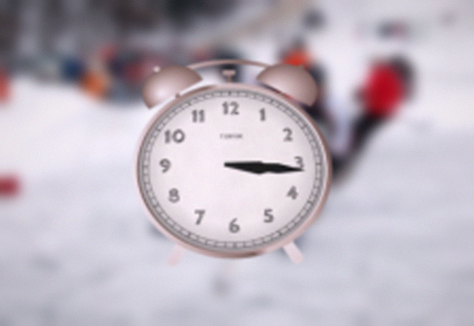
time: 3.16
